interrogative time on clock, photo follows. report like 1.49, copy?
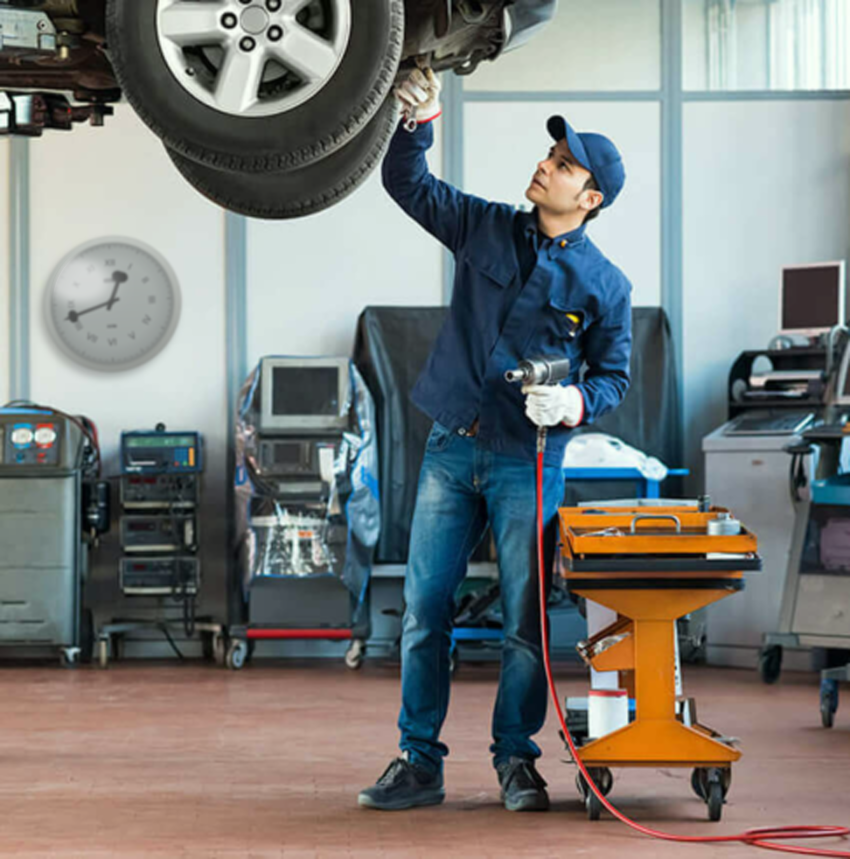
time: 12.42
